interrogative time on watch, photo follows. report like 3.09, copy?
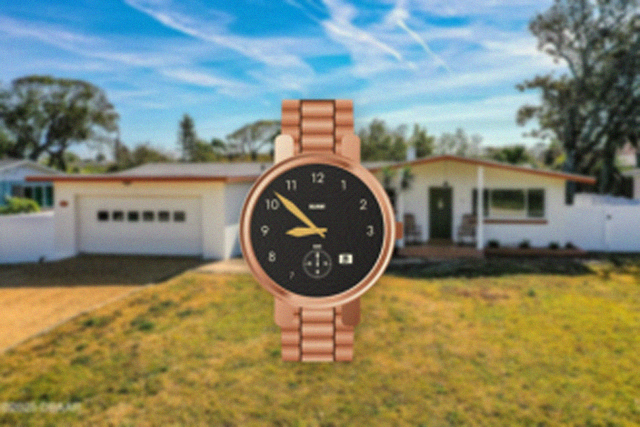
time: 8.52
